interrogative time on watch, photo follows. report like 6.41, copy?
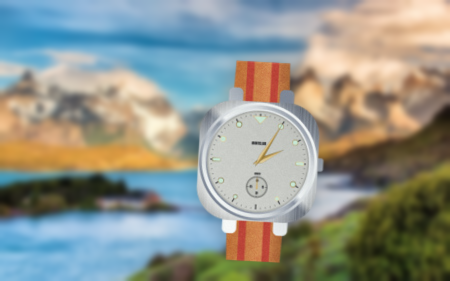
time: 2.05
